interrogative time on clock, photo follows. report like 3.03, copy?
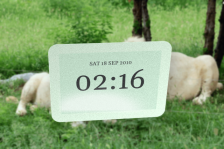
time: 2.16
